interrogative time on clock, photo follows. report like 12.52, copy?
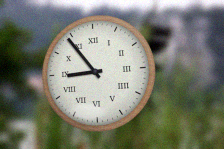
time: 8.54
